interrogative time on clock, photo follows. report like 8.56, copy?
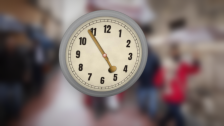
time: 4.54
